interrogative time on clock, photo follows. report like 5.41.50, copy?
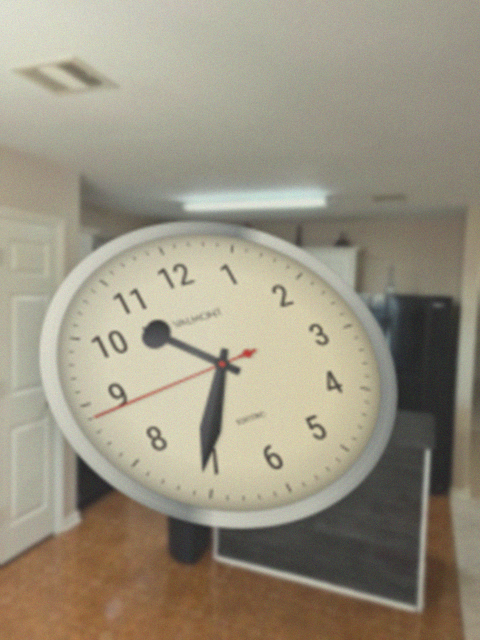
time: 10.35.44
